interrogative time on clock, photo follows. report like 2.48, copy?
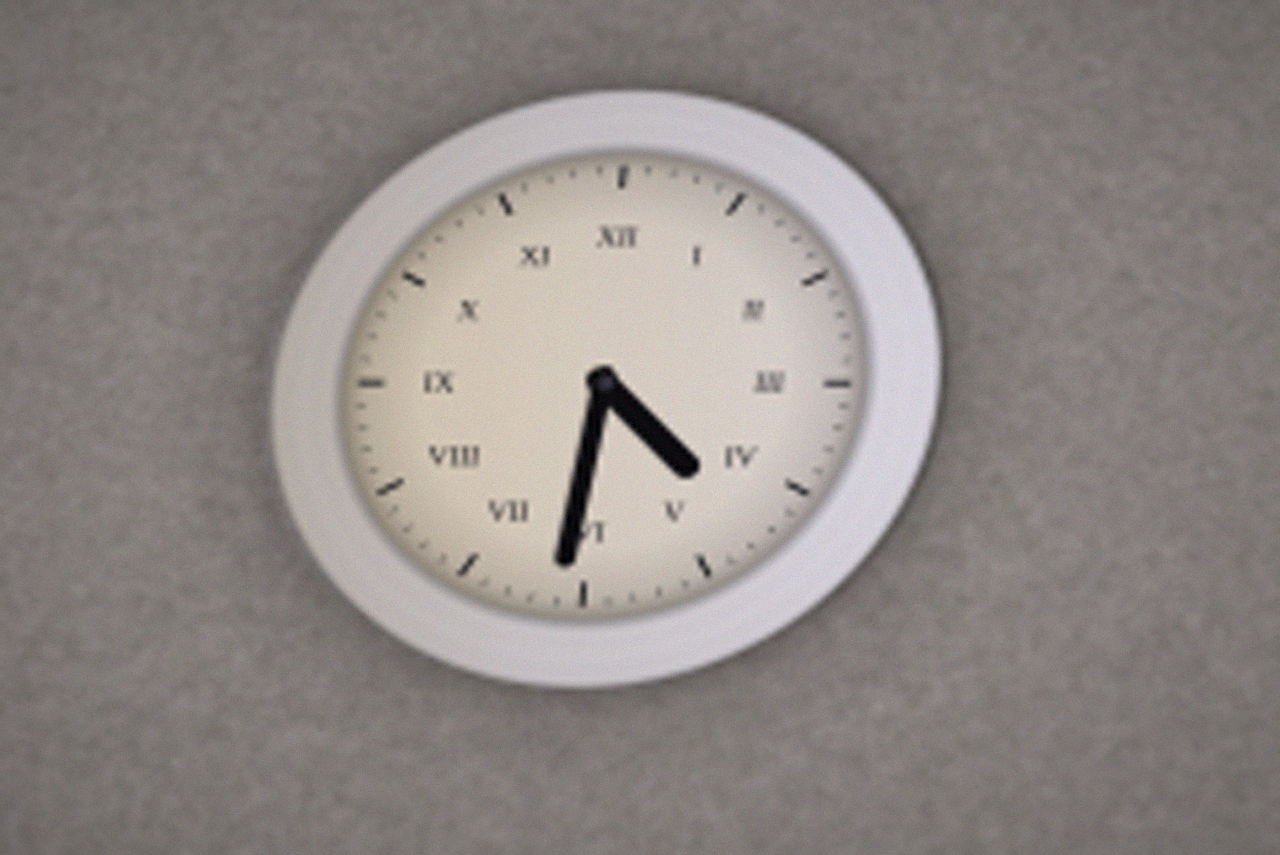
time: 4.31
